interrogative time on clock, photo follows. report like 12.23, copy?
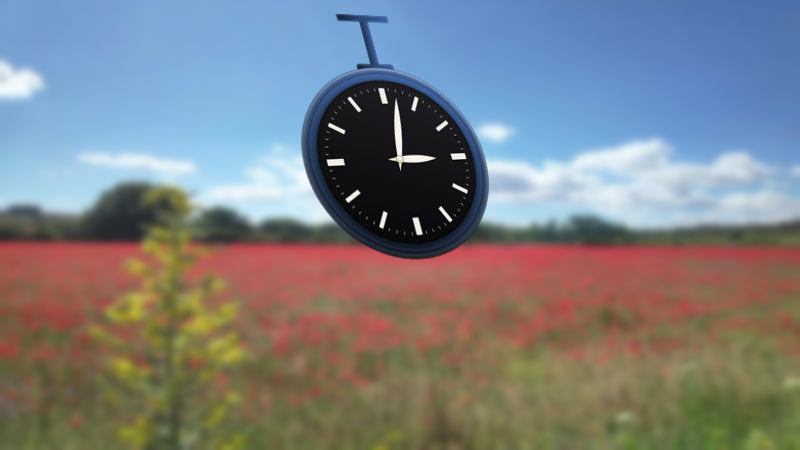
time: 3.02
